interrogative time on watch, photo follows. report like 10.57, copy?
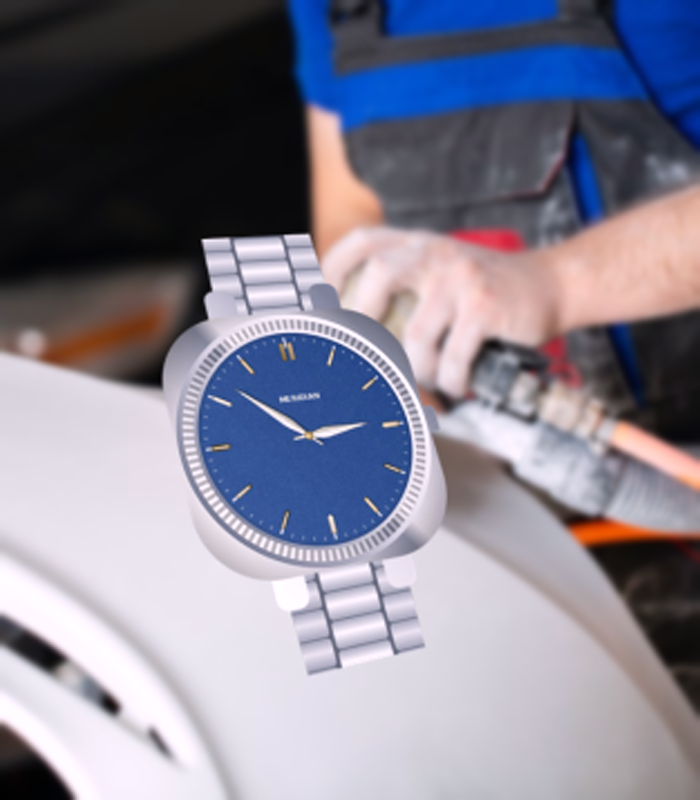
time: 2.52
